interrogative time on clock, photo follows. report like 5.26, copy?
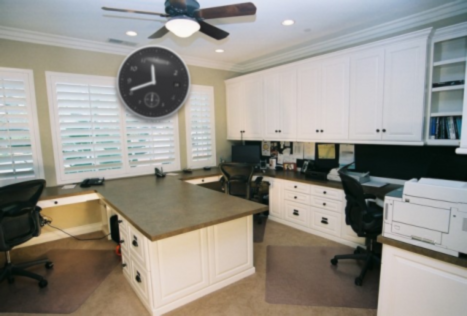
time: 11.41
